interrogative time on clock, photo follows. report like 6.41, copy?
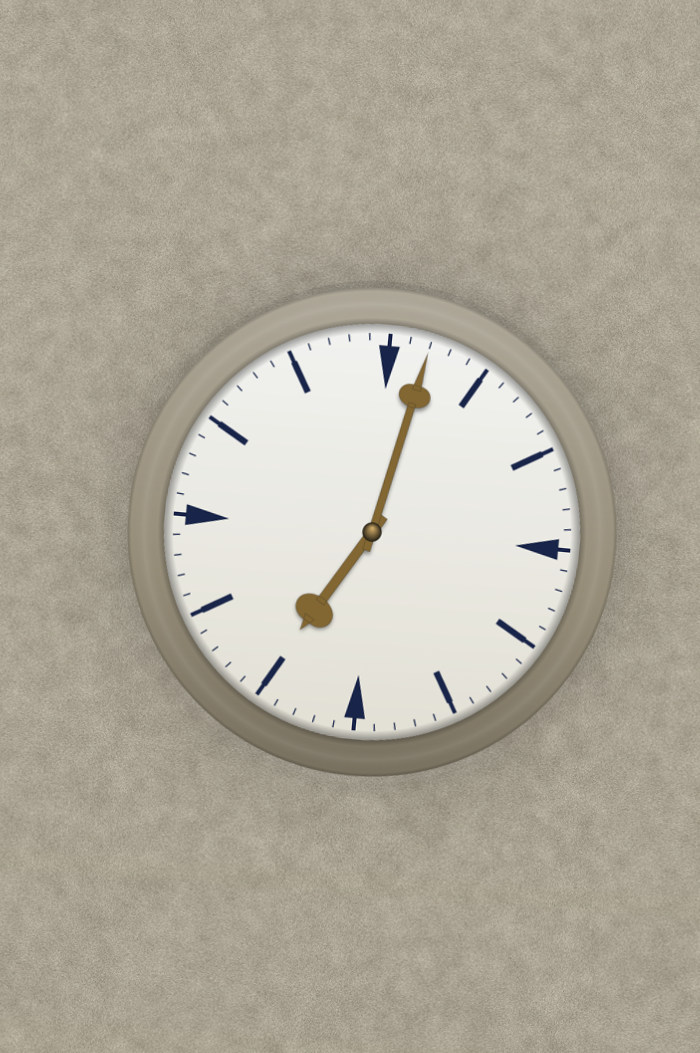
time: 7.02
